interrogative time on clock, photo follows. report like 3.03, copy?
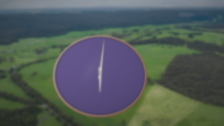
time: 6.01
